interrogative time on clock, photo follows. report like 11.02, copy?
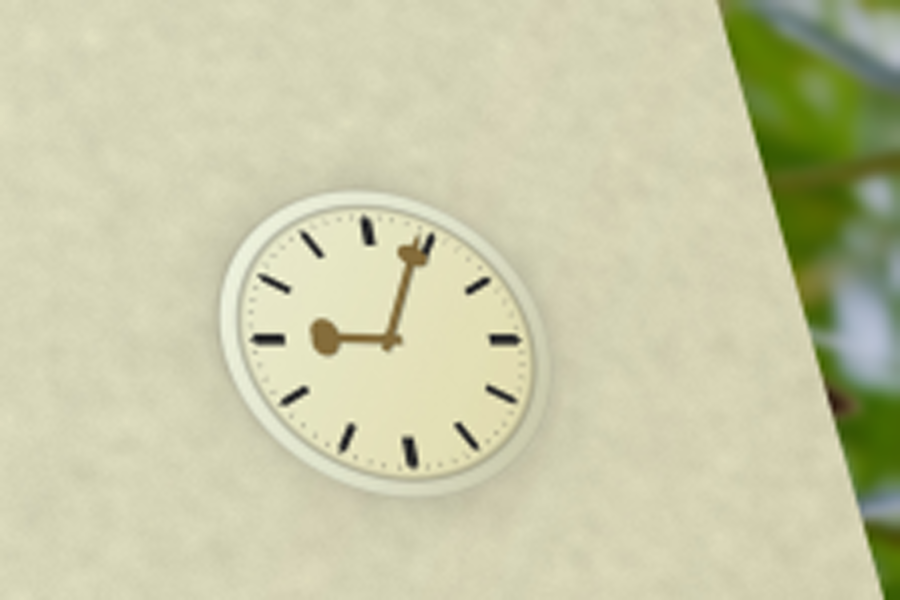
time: 9.04
